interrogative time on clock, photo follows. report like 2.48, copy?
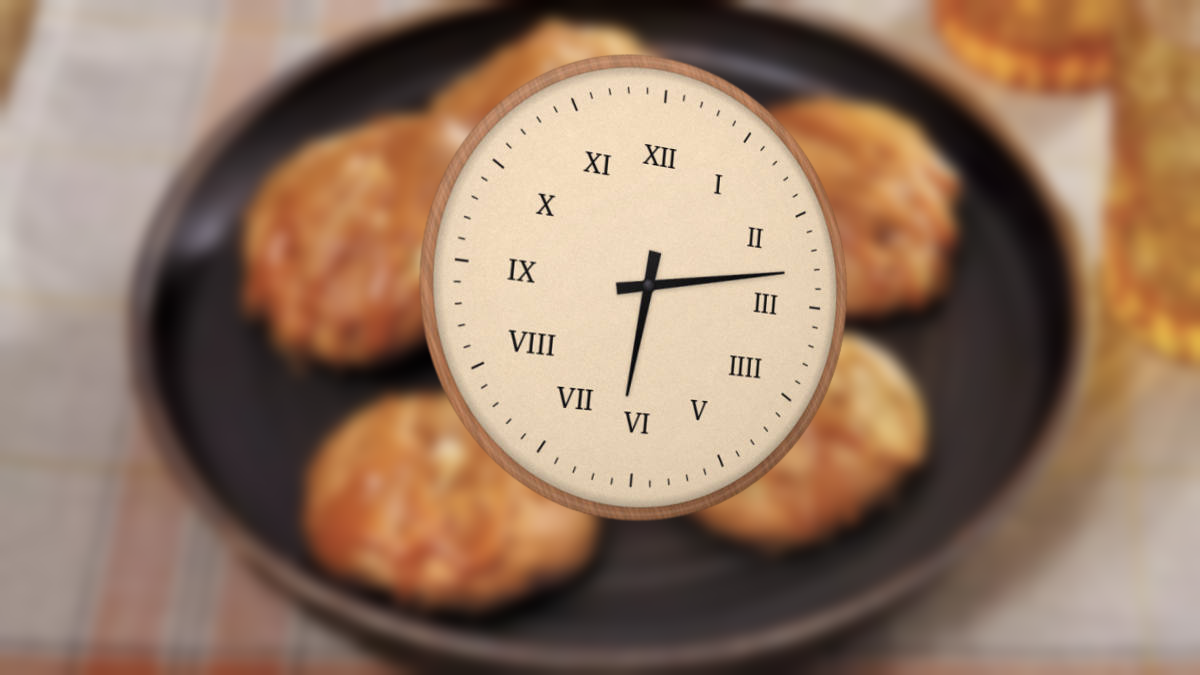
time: 6.13
